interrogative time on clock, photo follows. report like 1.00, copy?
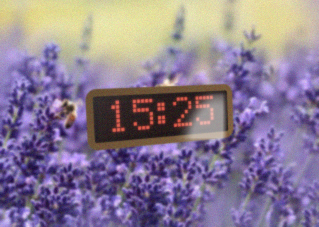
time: 15.25
